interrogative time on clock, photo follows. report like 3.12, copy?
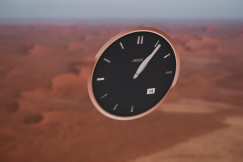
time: 1.06
